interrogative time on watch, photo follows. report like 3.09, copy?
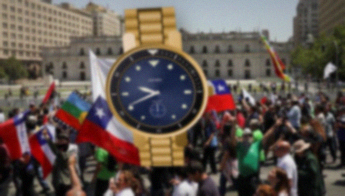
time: 9.41
